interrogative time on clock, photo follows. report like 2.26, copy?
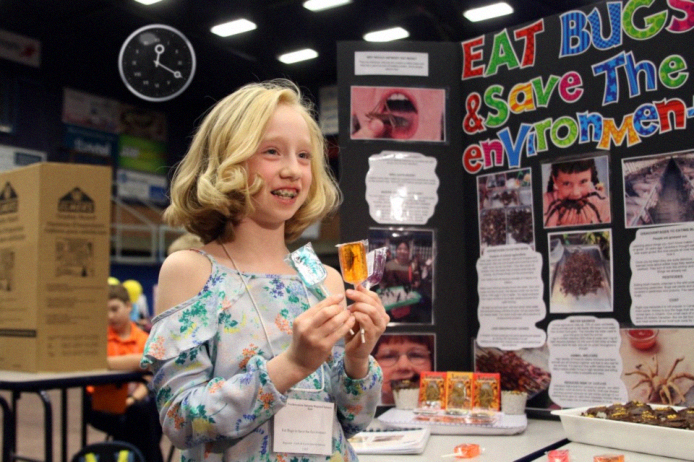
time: 12.20
